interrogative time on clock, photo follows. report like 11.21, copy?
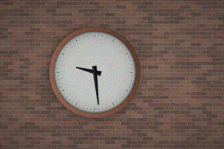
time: 9.29
